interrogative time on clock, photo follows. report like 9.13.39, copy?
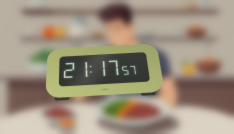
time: 21.17.57
